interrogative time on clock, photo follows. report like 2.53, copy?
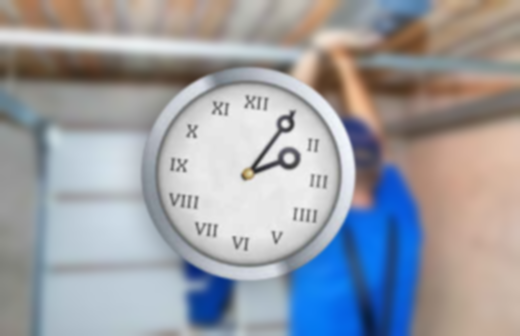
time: 2.05
